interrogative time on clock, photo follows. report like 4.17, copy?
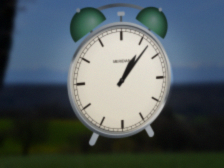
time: 1.07
